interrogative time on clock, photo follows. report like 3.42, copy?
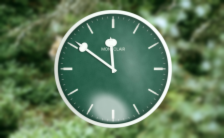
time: 11.51
